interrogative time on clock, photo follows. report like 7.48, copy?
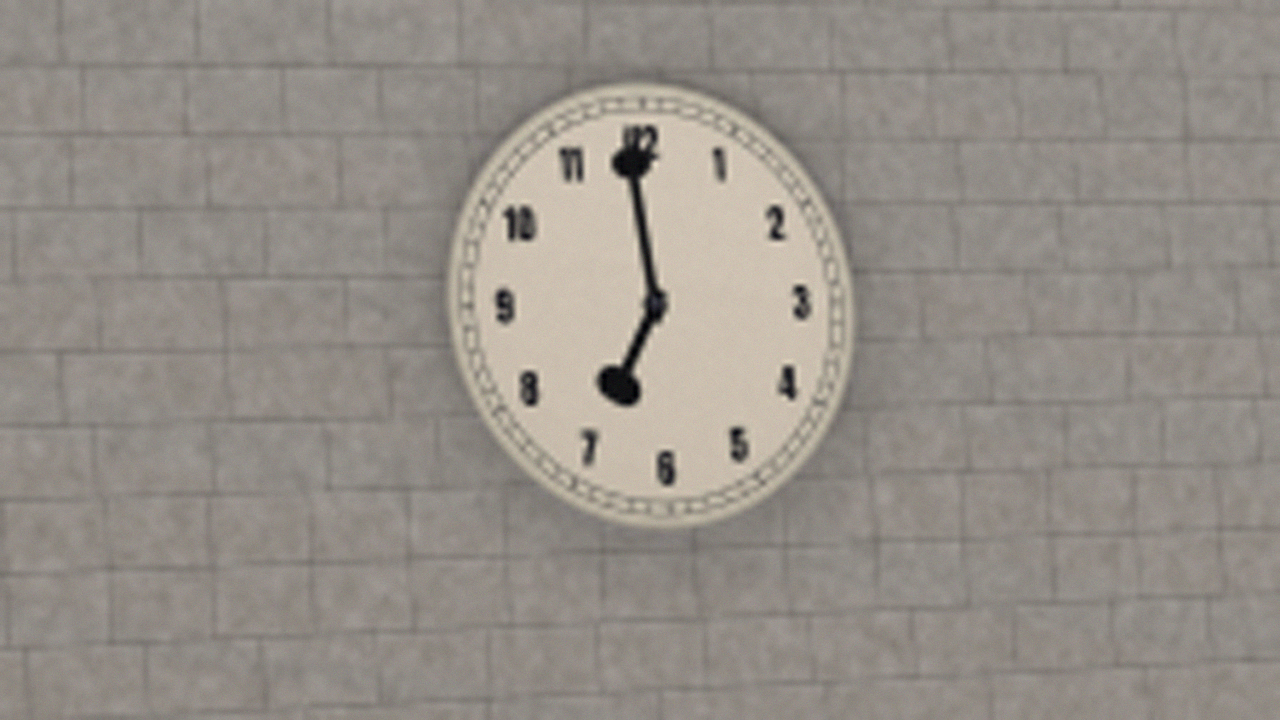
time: 6.59
